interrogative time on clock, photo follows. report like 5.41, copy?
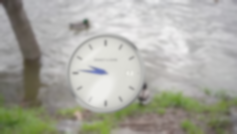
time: 9.46
